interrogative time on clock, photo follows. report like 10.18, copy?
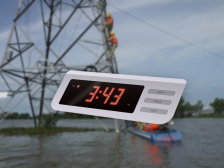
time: 3.43
